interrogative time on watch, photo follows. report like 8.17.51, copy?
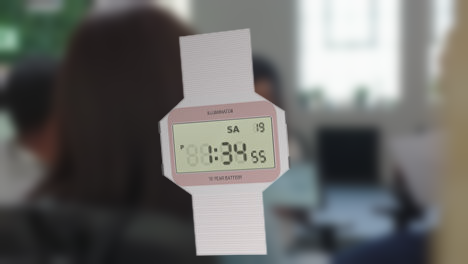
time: 1.34.55
